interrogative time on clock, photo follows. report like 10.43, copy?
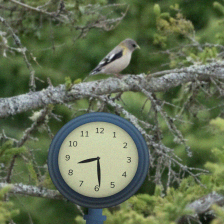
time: 8.29
